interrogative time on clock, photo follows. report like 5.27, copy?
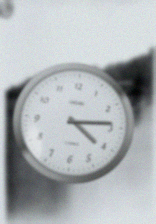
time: 4.14
